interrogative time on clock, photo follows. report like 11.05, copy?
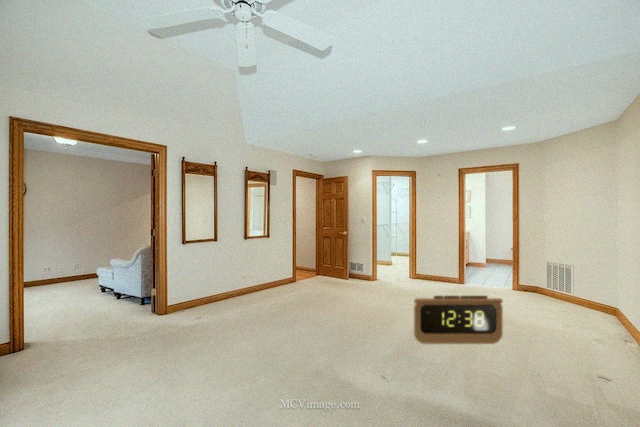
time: 12.38
